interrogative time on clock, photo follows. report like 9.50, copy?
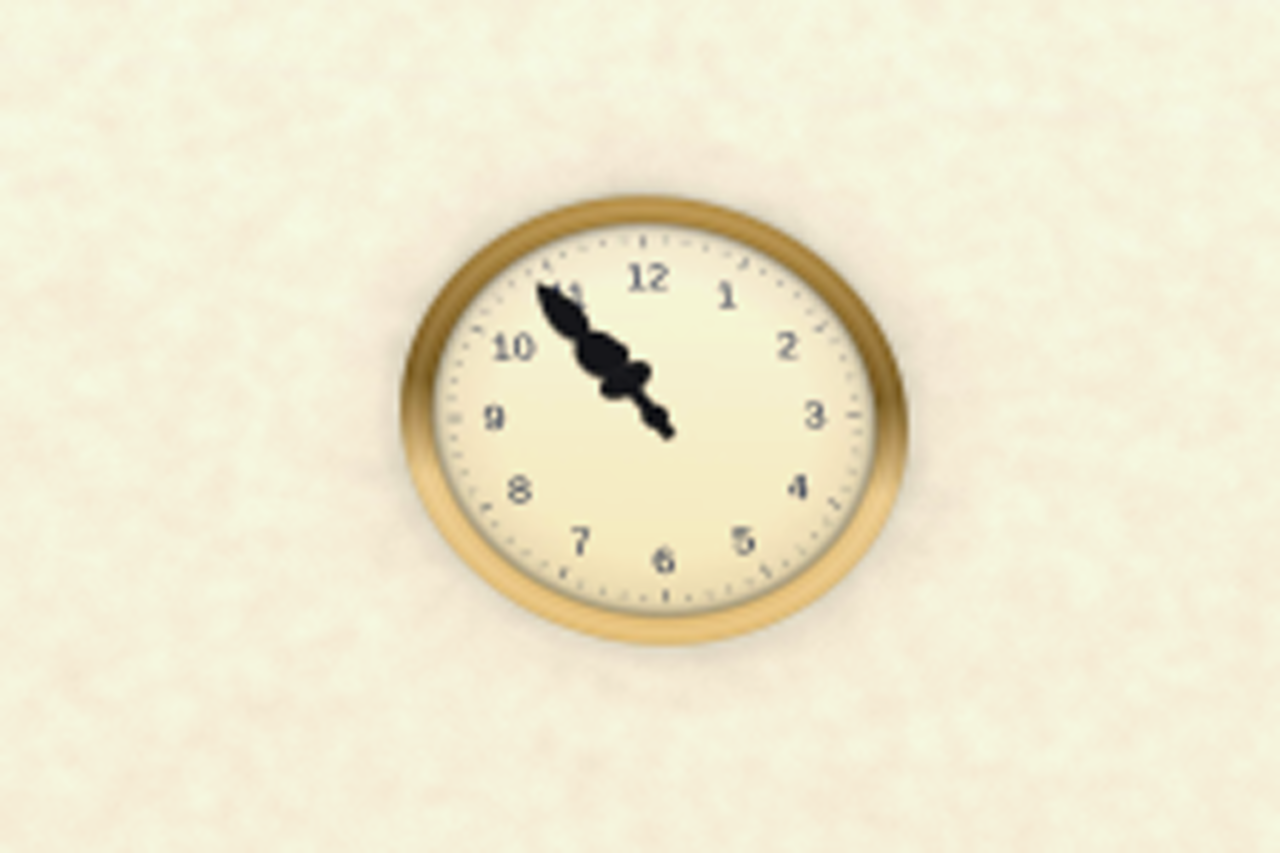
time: 10.54
